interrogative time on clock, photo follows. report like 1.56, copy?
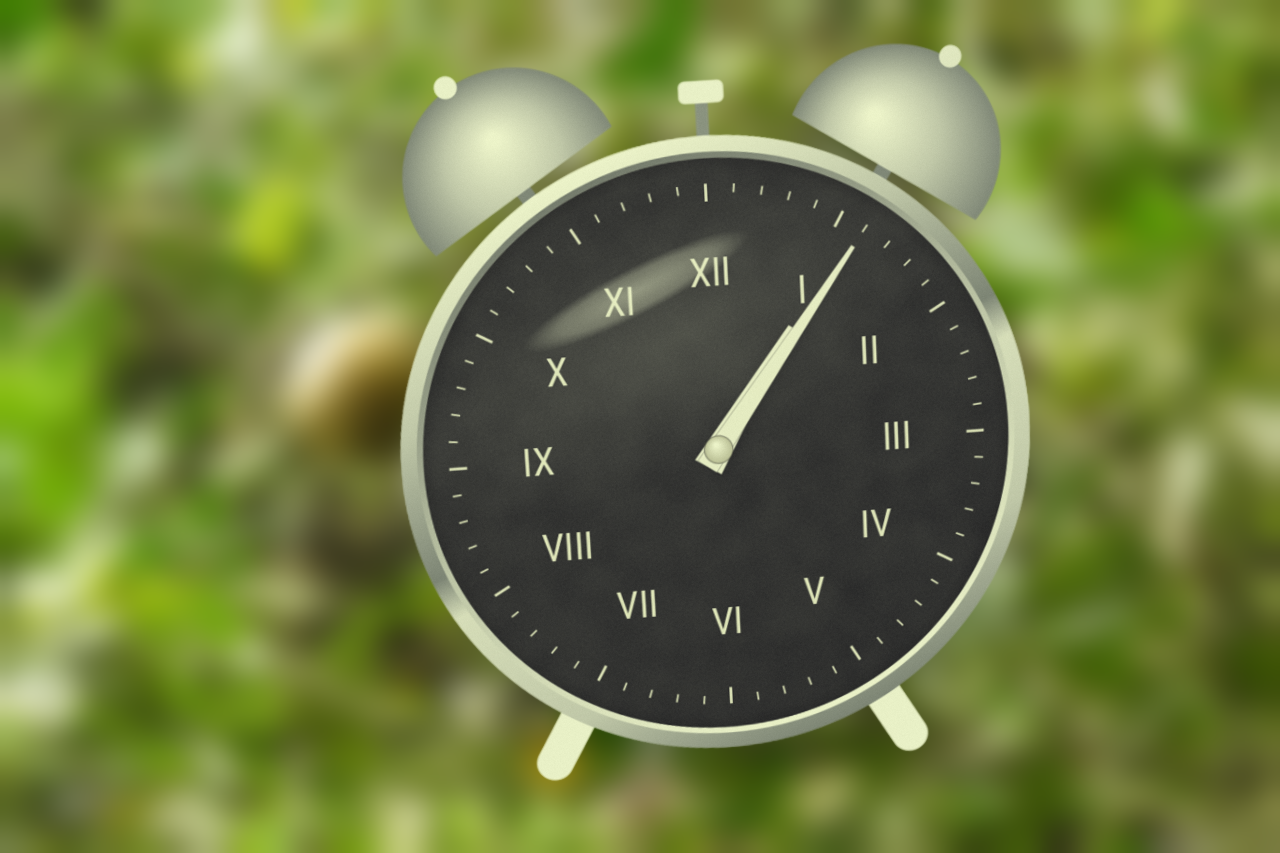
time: 1.06
